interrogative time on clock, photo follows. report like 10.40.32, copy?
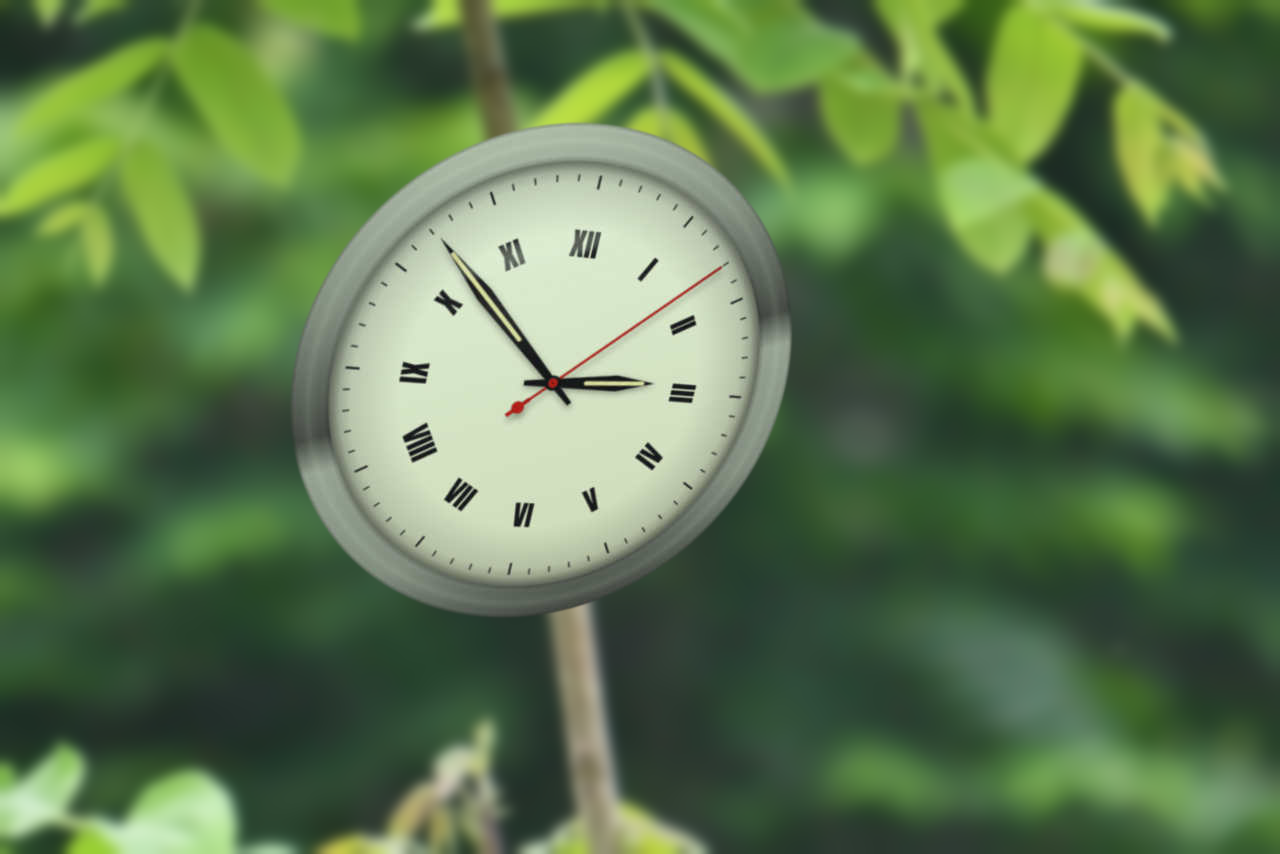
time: 2.52.08
